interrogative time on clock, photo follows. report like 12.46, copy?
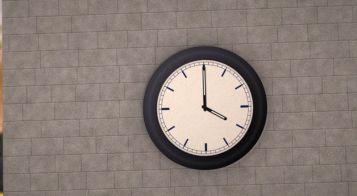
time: 4.00
